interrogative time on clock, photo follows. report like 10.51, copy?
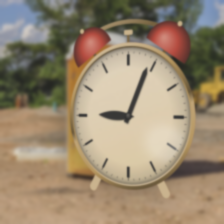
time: 9.04
